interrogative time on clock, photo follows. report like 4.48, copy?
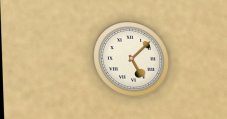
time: 5.08
